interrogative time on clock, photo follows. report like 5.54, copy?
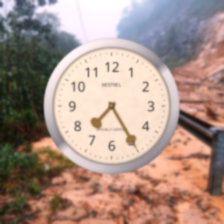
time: 7.25
